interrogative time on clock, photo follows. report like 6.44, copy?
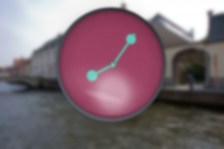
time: 8.06
